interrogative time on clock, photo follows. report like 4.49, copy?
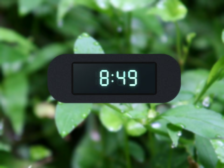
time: 8.49
